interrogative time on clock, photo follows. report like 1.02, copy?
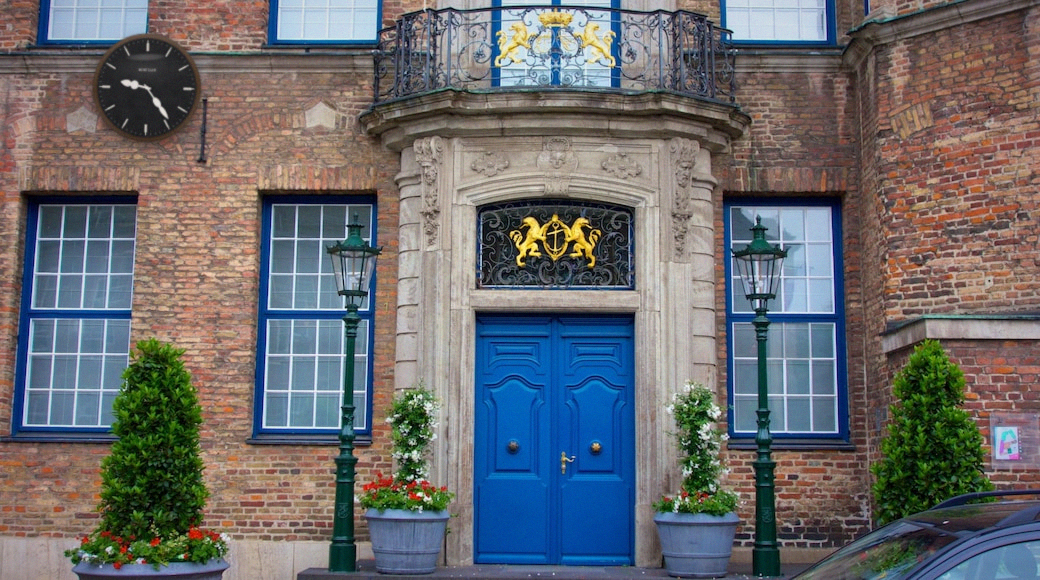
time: 9.24
